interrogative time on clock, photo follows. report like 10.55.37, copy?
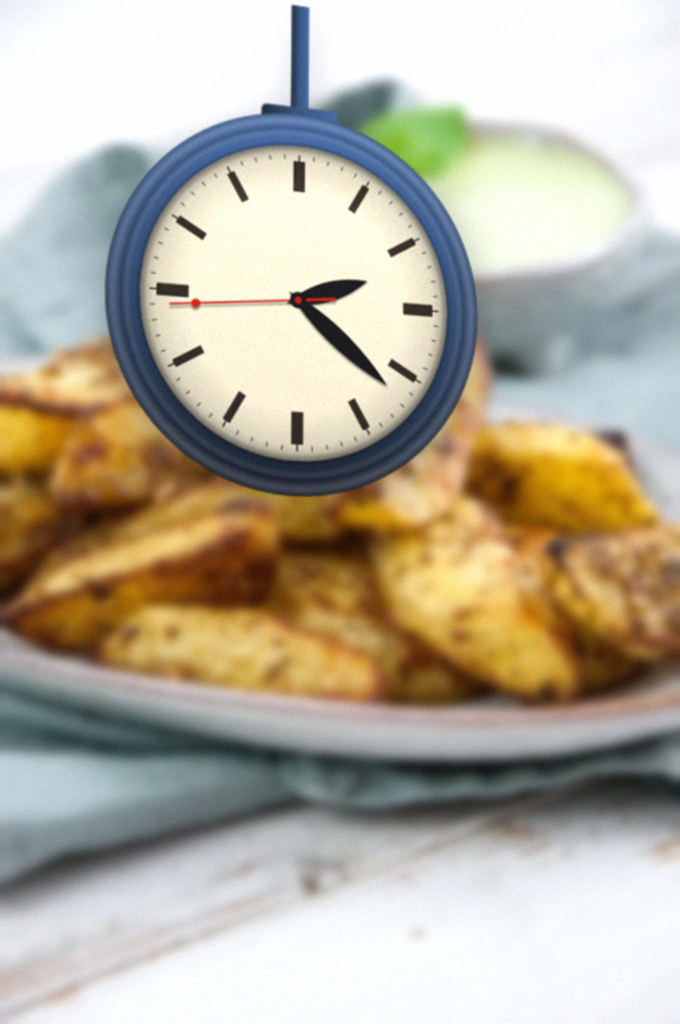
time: 2.21.44
